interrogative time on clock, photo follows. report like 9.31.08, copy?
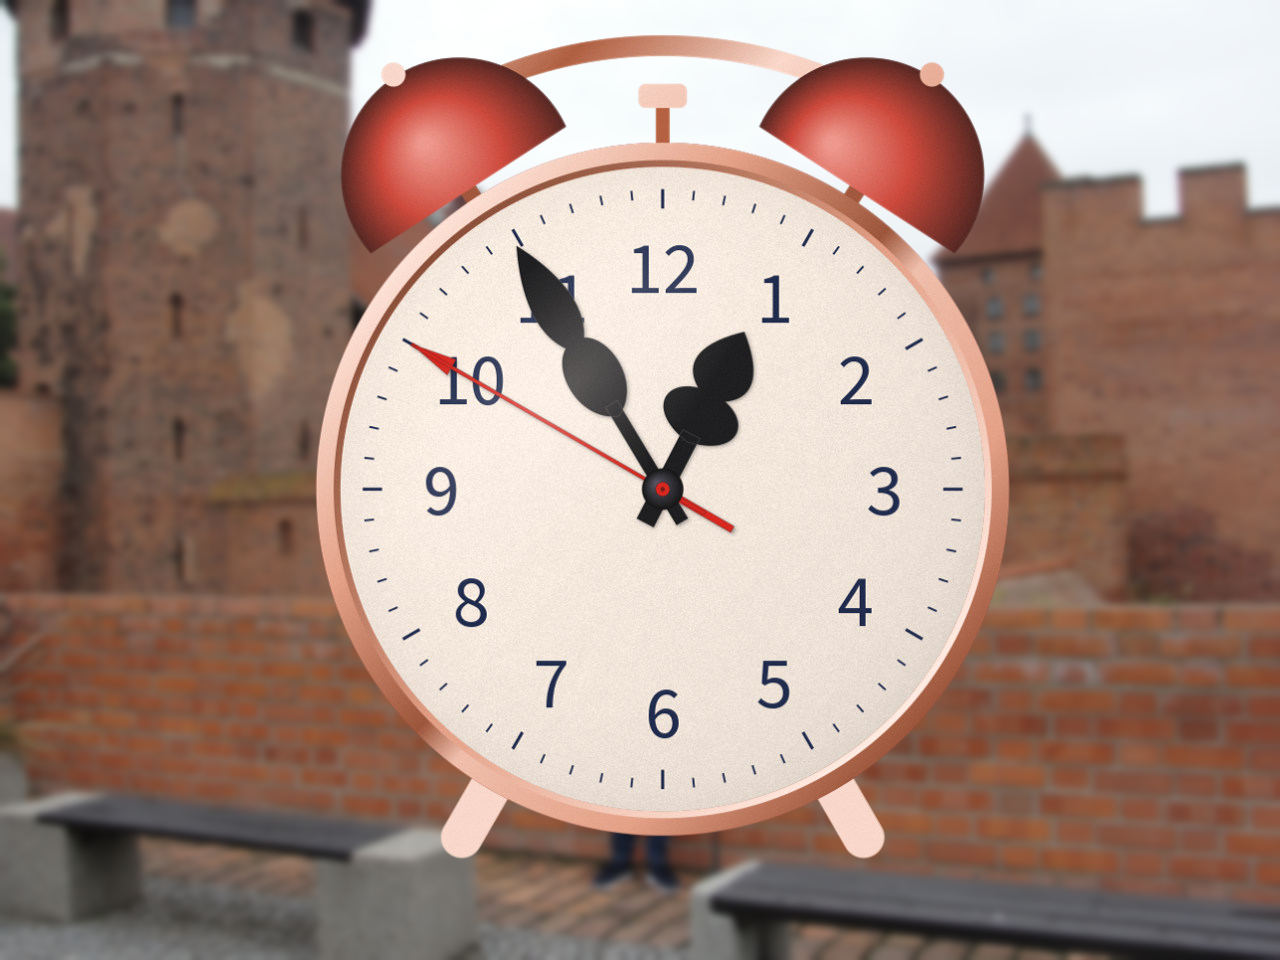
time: 12.54.50
